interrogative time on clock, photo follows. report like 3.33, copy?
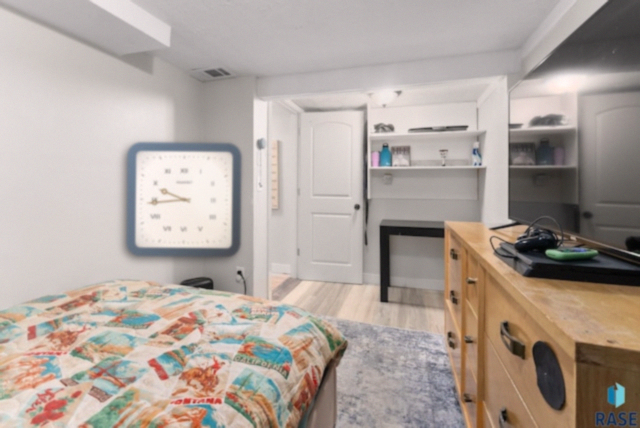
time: 9.44
